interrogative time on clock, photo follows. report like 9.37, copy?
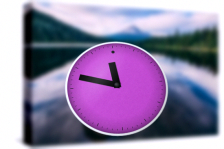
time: 11.48
